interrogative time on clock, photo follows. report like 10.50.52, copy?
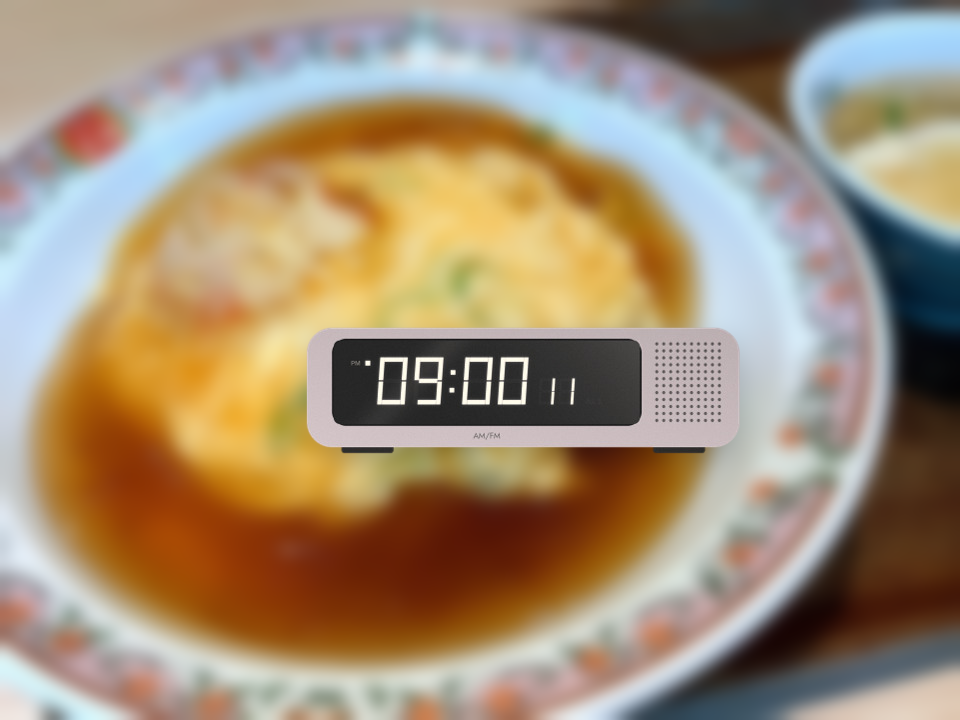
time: 9.00.11
